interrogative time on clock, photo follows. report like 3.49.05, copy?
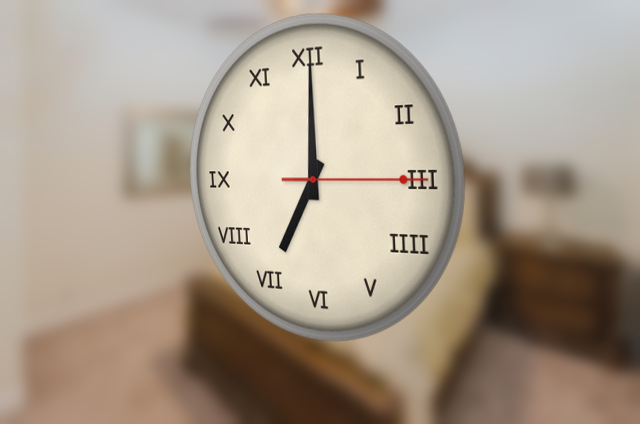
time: 7.00.15
